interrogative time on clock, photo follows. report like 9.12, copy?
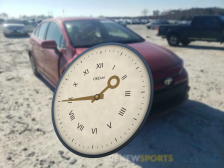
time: 1.45
